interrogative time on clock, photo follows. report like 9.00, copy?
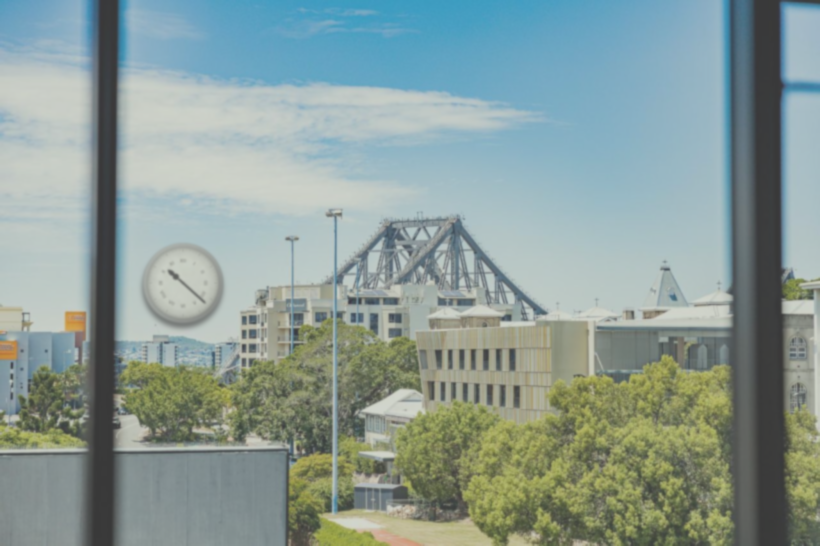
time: 10.22
